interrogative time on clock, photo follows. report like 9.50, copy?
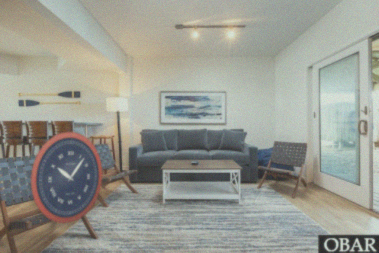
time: 10.07
